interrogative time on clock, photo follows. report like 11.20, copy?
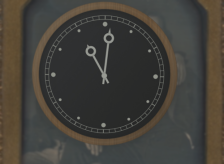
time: 11.01
